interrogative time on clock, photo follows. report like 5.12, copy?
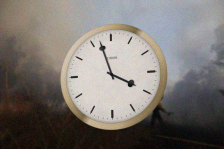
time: 3.57
